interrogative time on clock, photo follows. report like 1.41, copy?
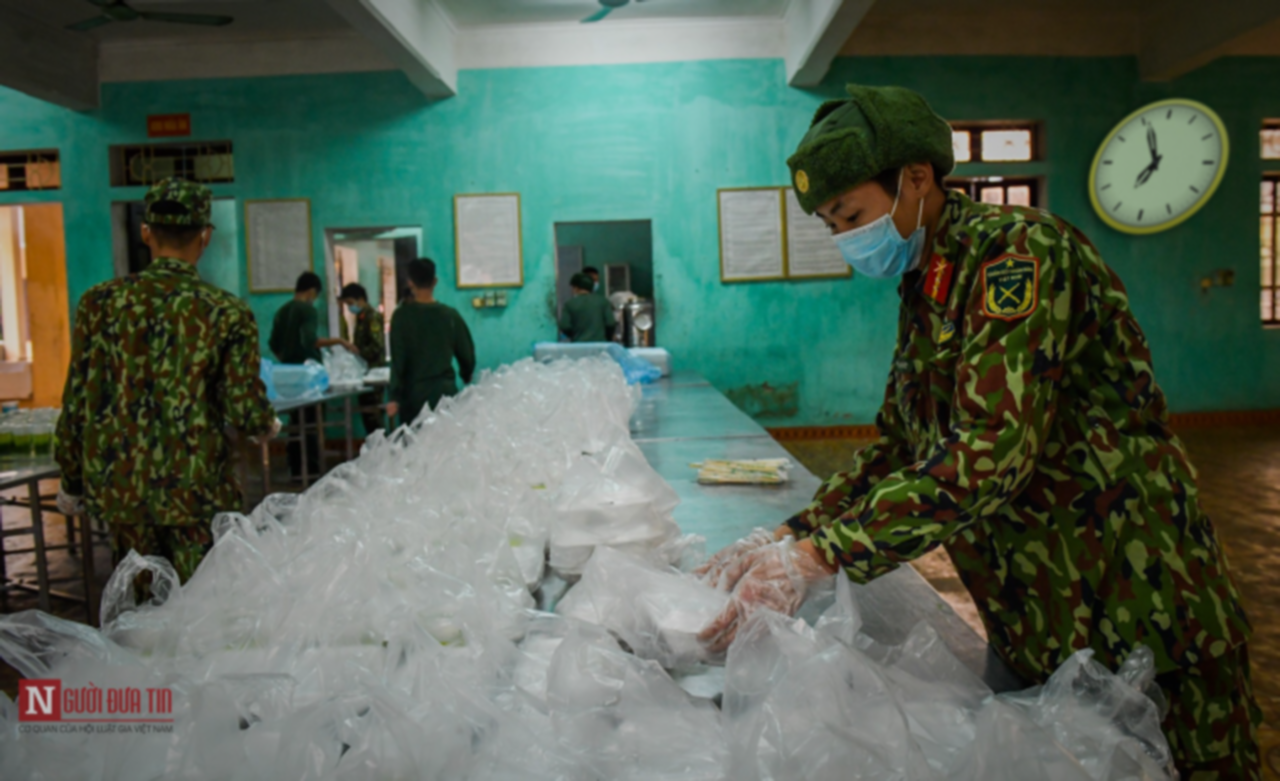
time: 6.56
